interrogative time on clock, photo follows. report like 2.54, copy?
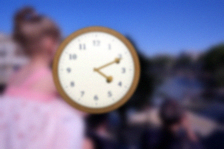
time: 4.11
